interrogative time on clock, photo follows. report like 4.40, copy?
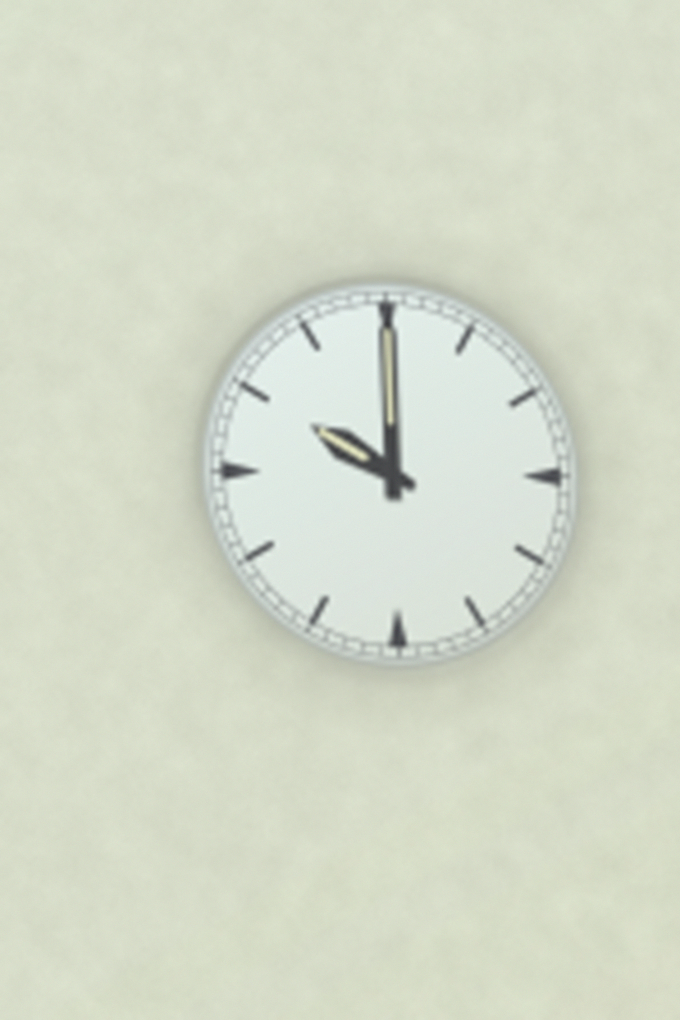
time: 10.00
